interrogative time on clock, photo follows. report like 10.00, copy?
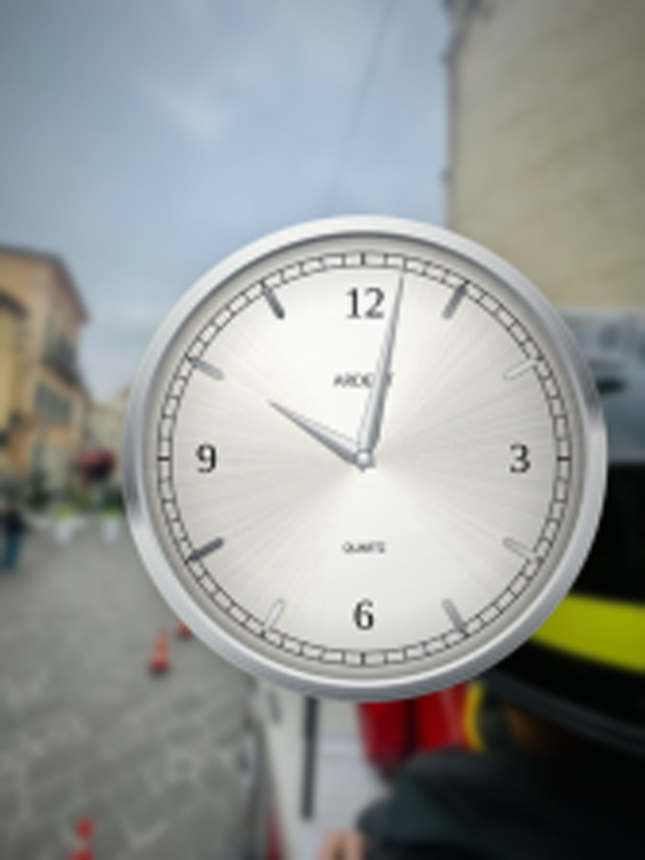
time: 10.02
